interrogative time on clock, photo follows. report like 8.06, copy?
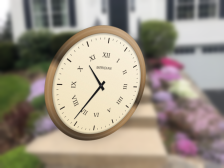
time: 10.36
